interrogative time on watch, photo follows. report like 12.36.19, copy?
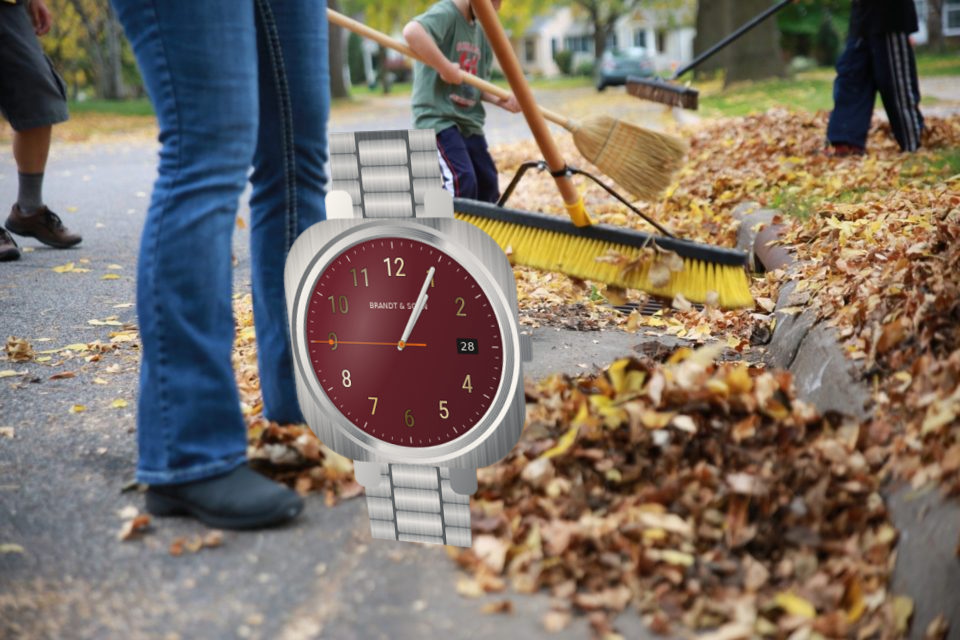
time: 1.04.45
